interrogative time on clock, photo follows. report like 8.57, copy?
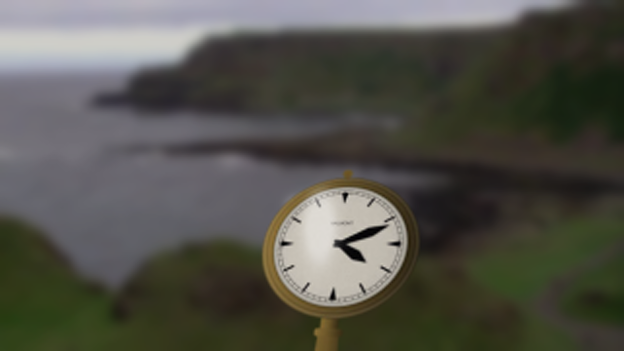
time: 4.11
